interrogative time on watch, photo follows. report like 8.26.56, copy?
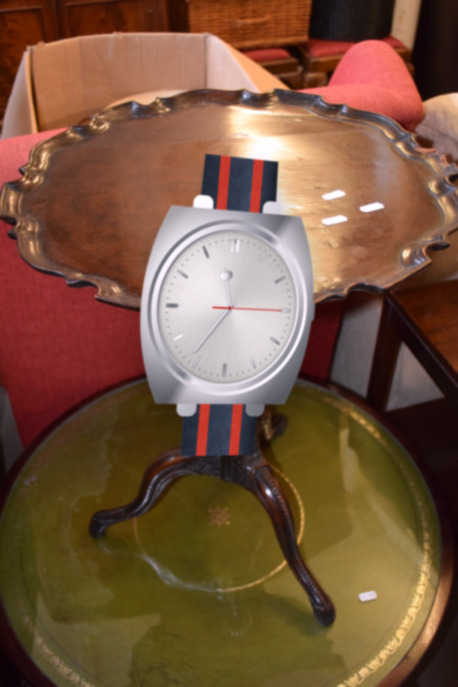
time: 11.36.15
